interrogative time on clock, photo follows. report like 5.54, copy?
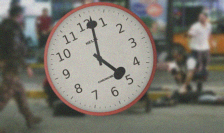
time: 5.02
